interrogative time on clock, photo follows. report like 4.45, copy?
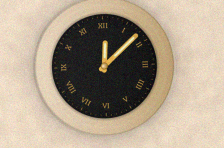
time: 12.08
